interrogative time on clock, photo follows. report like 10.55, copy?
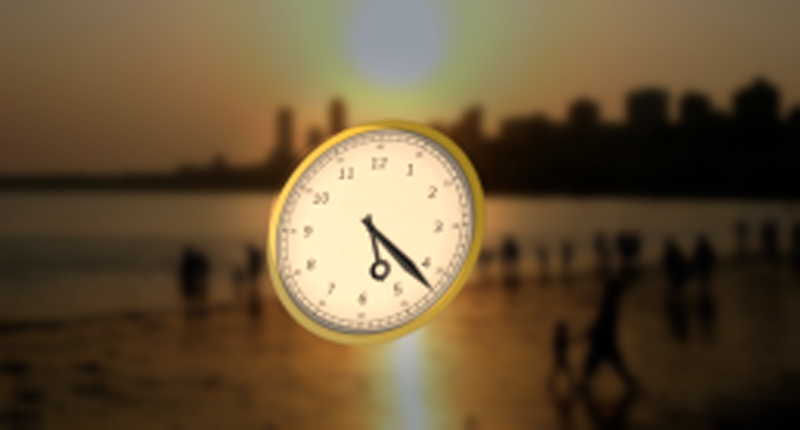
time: 5.22
